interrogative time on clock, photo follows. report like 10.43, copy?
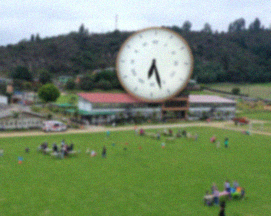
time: 6.27
